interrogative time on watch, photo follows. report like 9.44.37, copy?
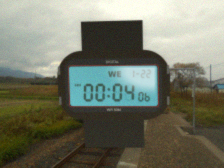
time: 0.04.06
